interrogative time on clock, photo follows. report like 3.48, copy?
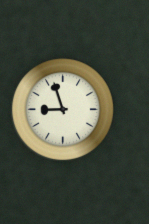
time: 8.57
